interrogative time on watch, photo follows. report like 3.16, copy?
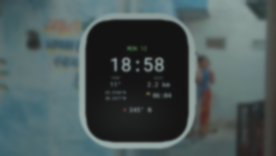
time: 18.58
